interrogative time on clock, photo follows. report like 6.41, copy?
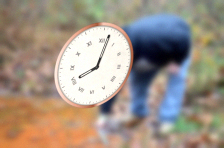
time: 8.02
